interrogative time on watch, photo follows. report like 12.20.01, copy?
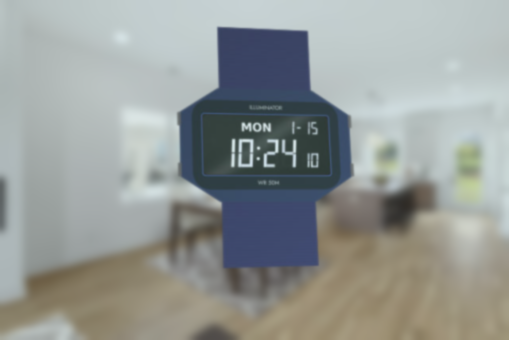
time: 10.24.10
